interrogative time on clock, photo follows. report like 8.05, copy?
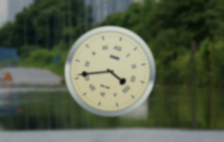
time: 3.41
